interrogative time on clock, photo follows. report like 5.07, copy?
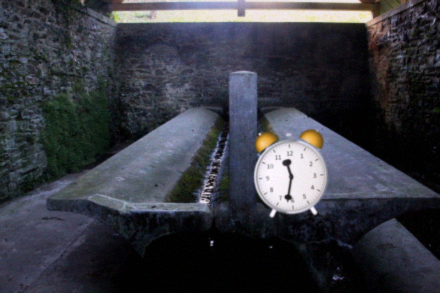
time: 11.32
